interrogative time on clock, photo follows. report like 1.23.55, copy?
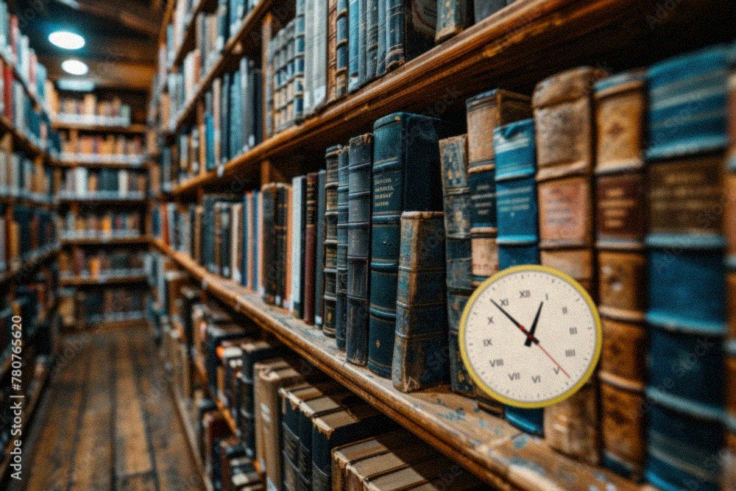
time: 12.53.24
